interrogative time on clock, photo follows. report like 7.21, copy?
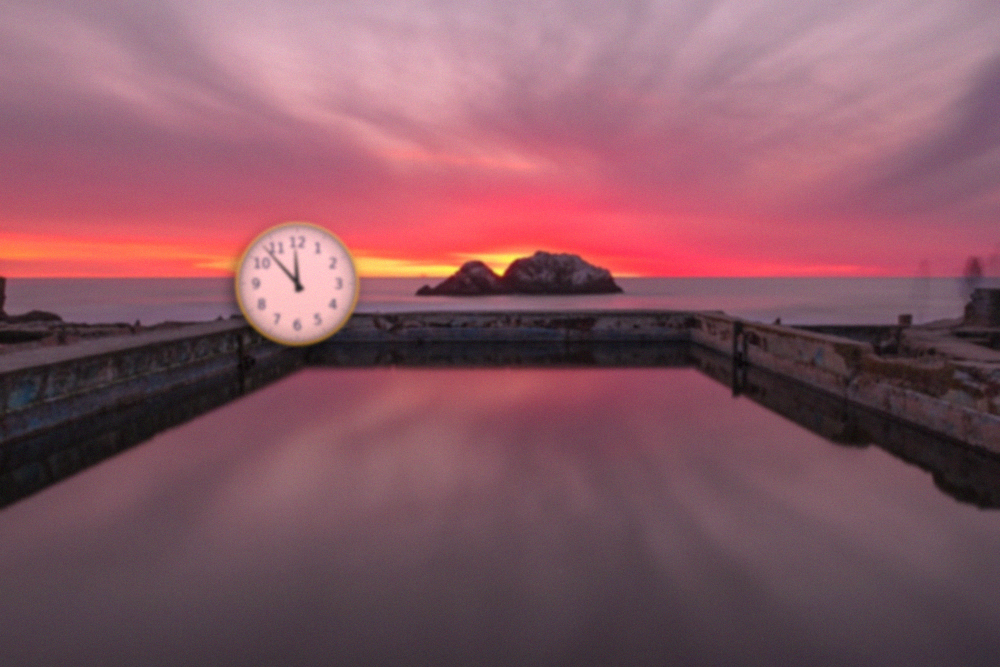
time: 11.53
